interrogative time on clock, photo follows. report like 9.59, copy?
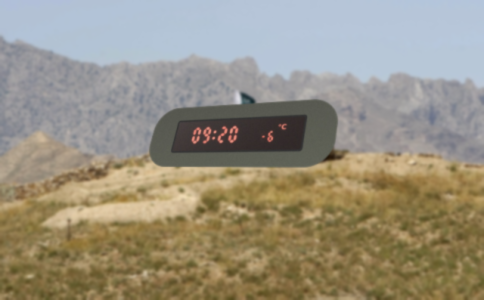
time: 9.20
